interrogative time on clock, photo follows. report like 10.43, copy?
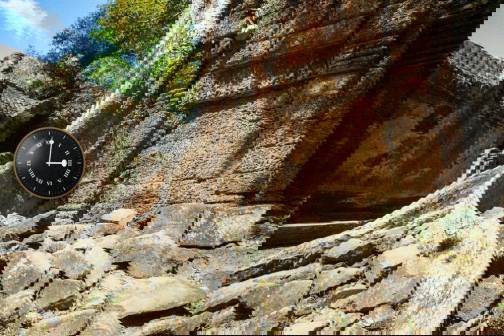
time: 3.01
